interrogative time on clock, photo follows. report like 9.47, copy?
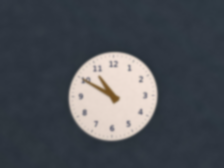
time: 10.50
